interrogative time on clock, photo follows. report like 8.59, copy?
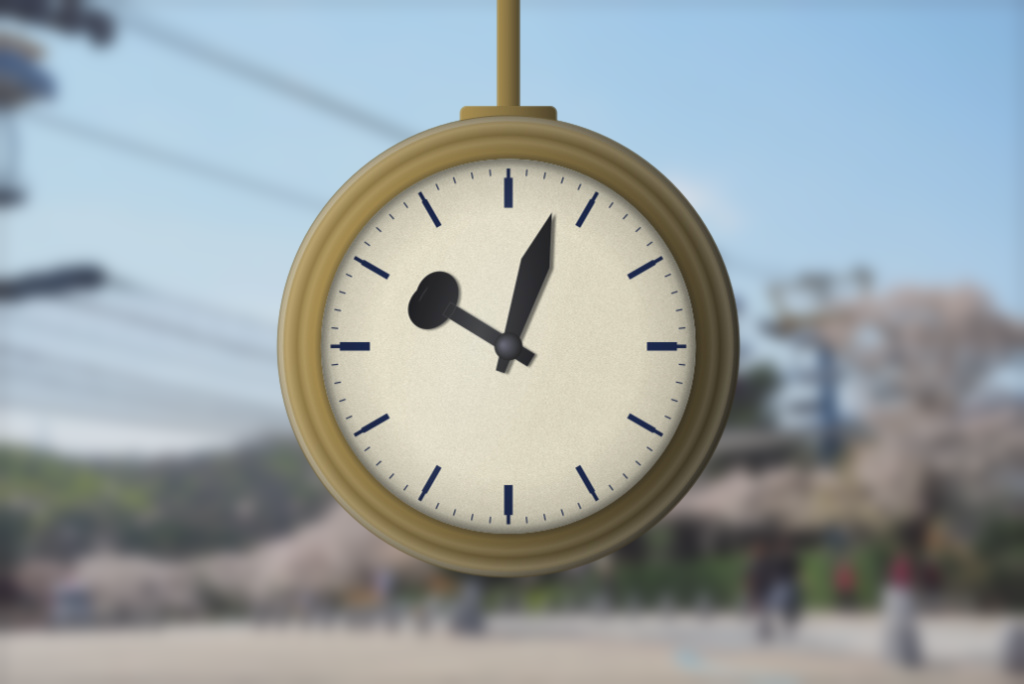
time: 10.03
